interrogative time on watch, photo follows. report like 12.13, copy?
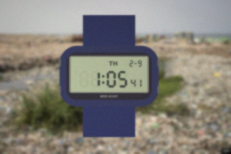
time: 1.05
